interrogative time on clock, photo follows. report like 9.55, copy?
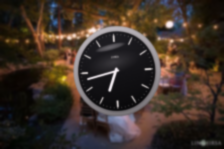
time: 6.43
